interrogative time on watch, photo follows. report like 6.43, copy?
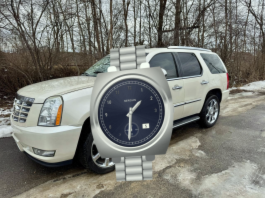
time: 1.31
